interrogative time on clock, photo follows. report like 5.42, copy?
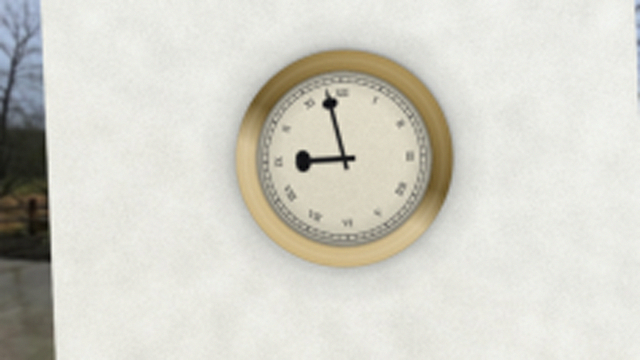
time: 8.58
